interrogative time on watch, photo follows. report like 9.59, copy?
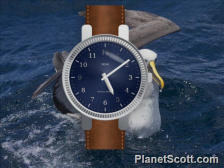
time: 5.09
